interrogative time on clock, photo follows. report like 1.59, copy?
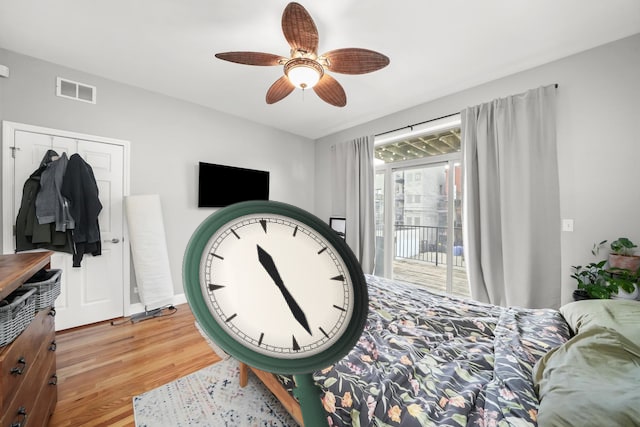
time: 11.27
